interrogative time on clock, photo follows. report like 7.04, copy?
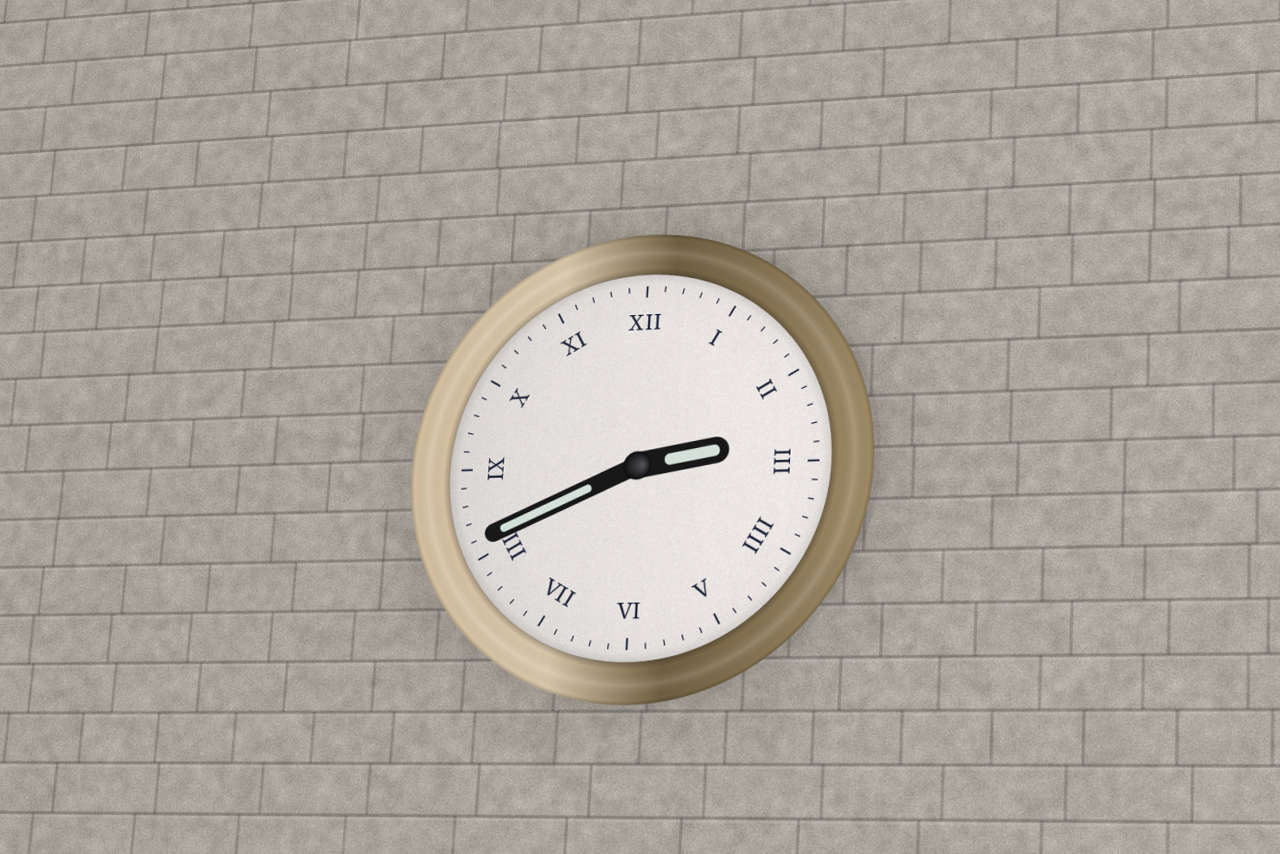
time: 2.41
